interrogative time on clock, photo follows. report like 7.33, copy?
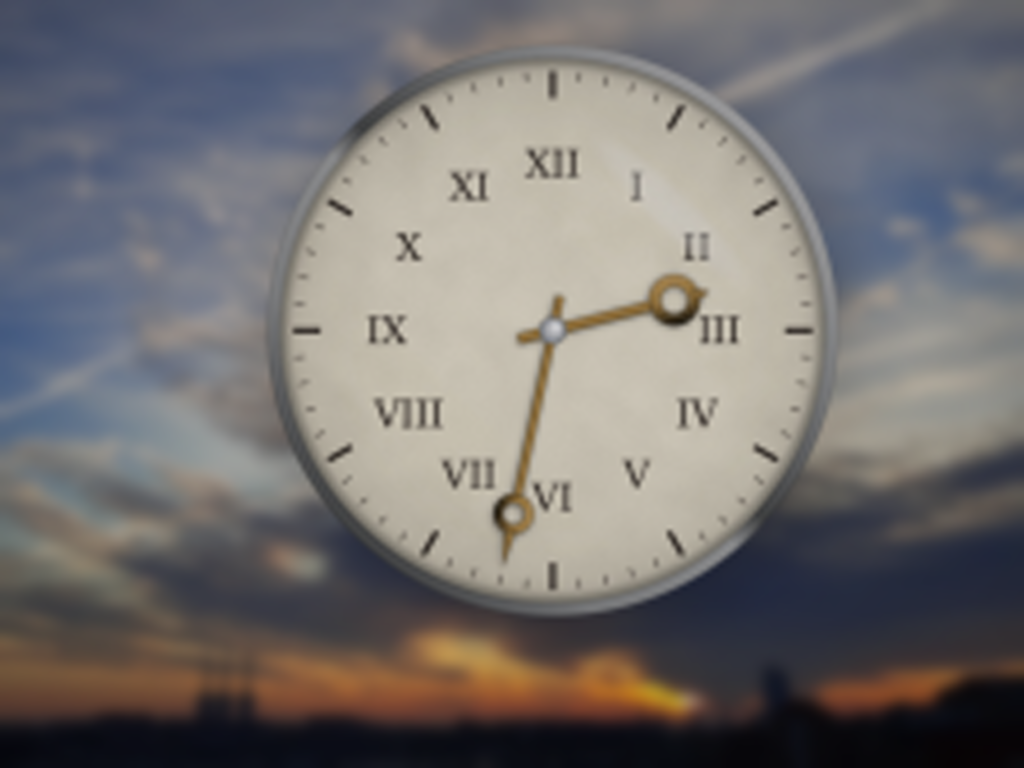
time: 2.32
